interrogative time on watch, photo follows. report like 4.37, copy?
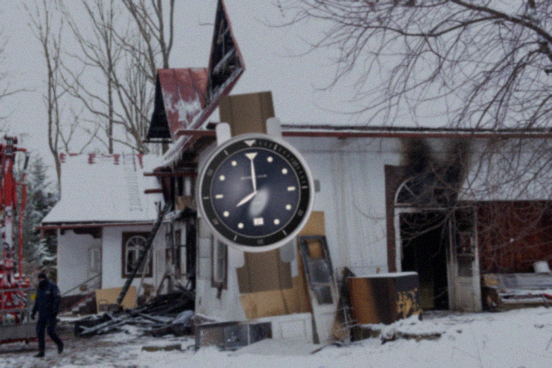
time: 8.00
